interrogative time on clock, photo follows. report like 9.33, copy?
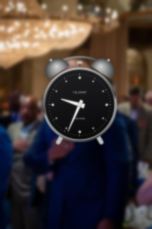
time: 9.34
